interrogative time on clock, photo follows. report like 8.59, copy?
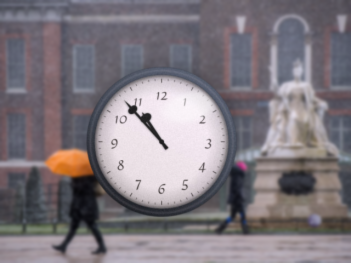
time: 10.53
